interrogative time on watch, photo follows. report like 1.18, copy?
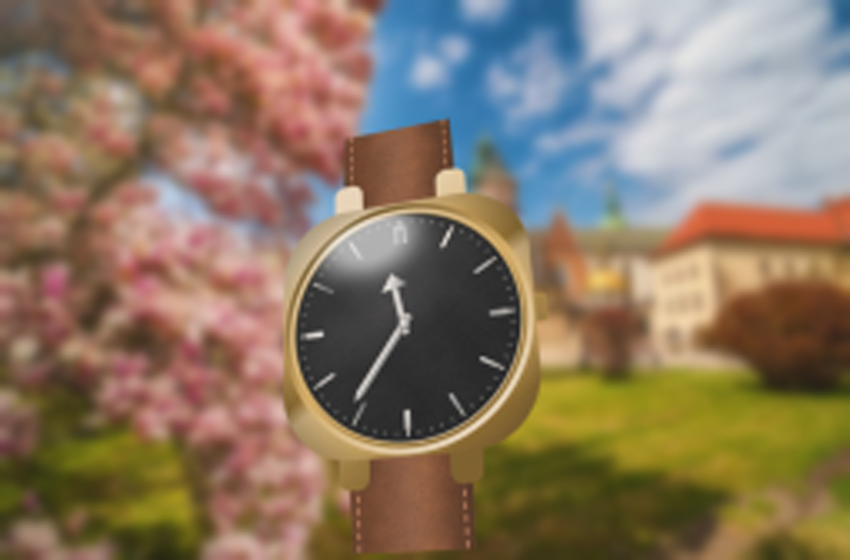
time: 11.36
